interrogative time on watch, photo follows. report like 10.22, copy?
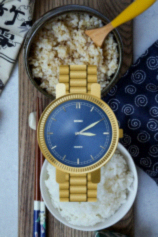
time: 3.10
